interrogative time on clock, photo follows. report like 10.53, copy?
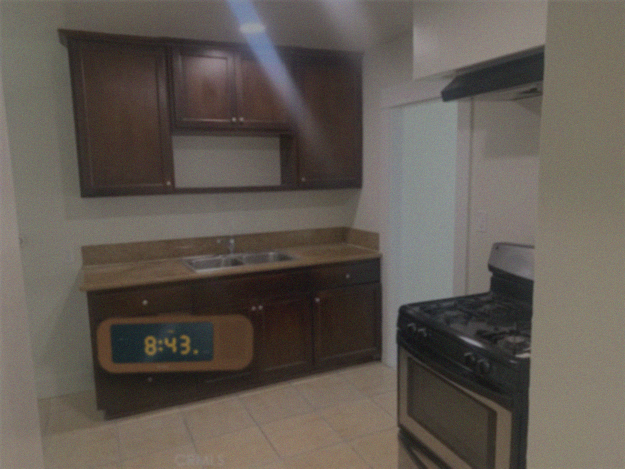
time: 8.43
